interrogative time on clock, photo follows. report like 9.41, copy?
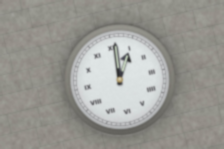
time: 1.01
